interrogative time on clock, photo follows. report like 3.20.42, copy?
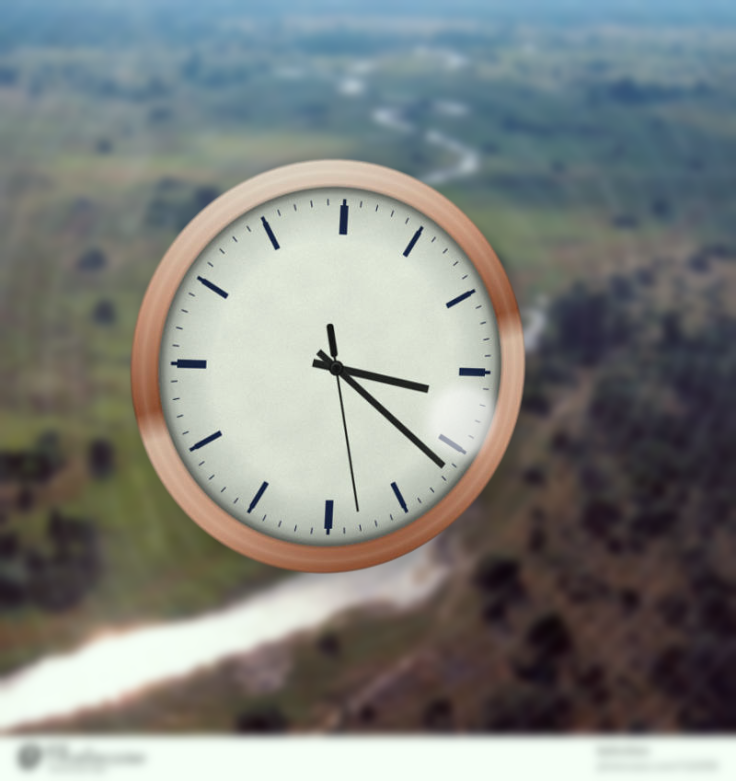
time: 3.21.28
